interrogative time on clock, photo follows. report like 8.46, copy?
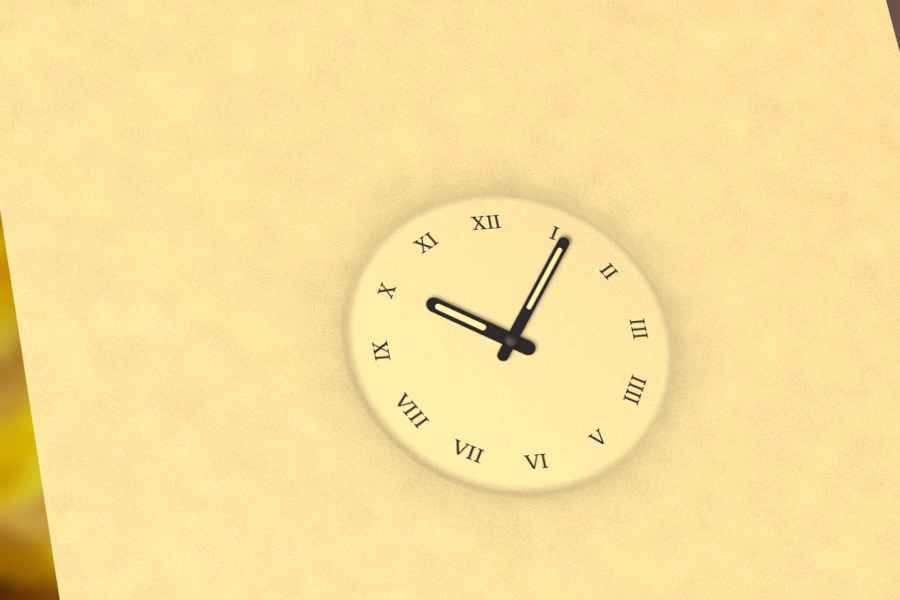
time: 10.06
